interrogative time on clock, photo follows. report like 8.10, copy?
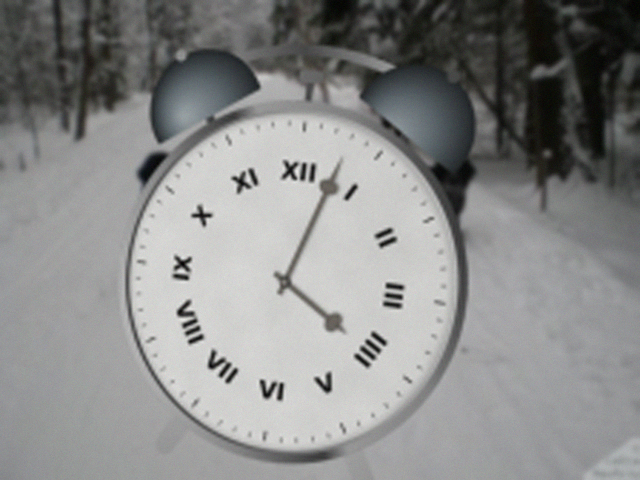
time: 4.03
